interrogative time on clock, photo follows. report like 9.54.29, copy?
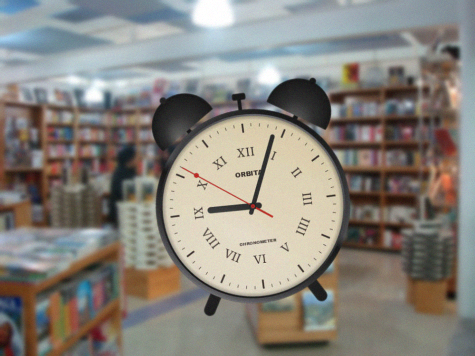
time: 9.03.51
